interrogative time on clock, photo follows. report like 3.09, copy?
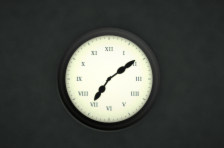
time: 7.09
